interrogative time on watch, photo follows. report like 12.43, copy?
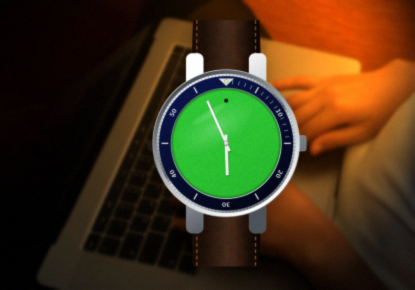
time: 5.56
